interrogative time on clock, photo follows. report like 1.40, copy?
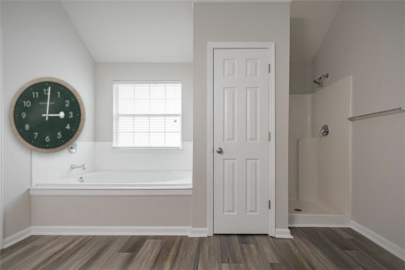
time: 3.01
